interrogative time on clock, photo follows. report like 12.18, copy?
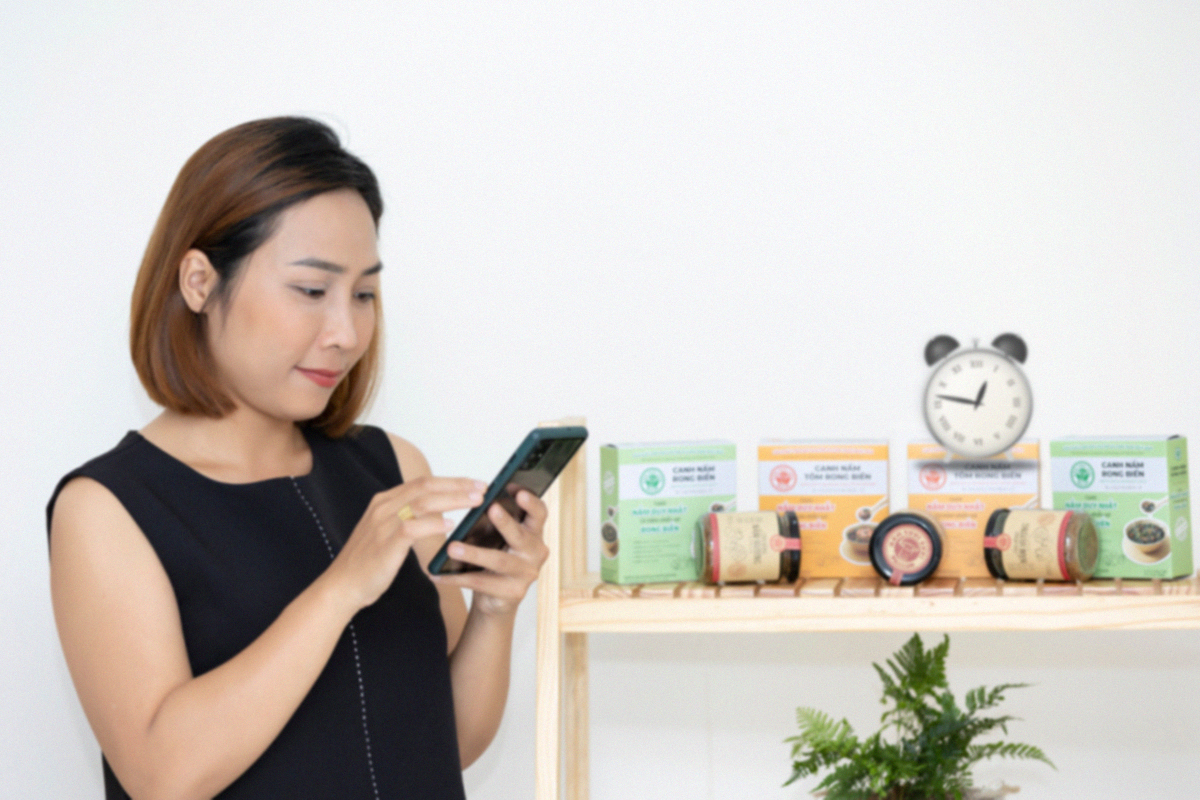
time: 12.47
